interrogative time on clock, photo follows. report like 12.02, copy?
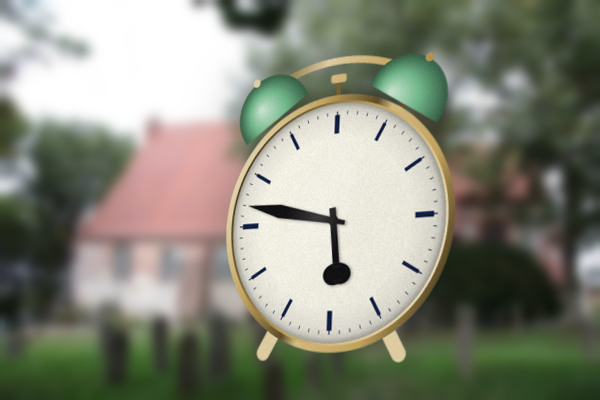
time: 5.47
